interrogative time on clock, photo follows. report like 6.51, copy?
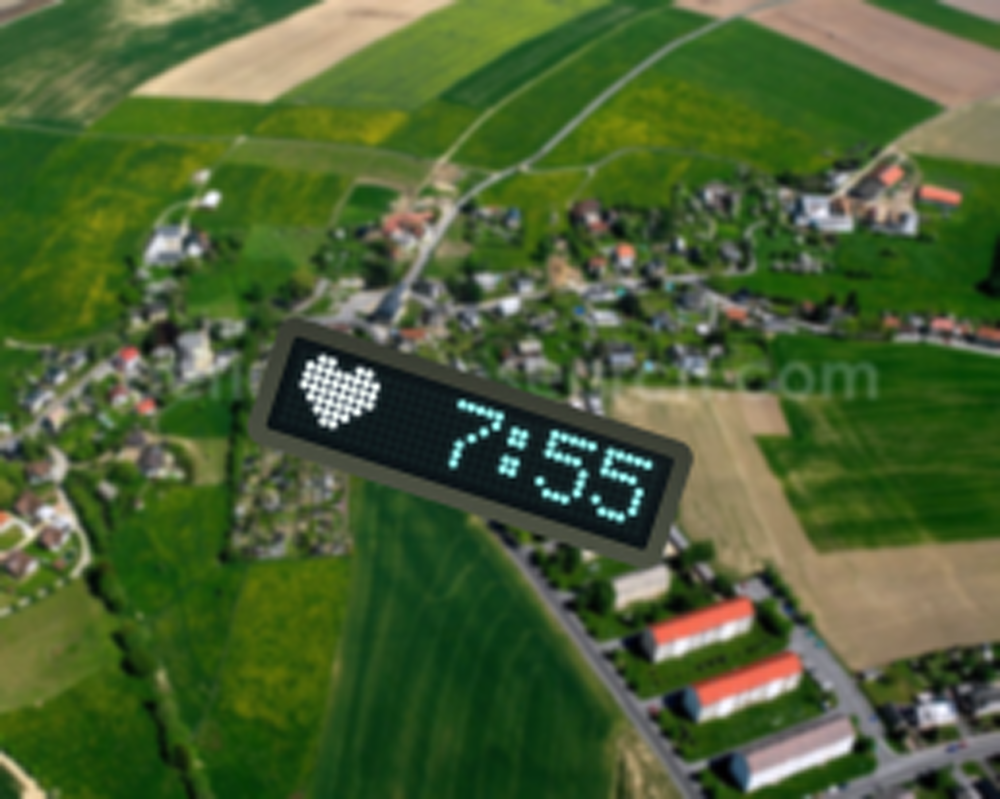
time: 7.55
